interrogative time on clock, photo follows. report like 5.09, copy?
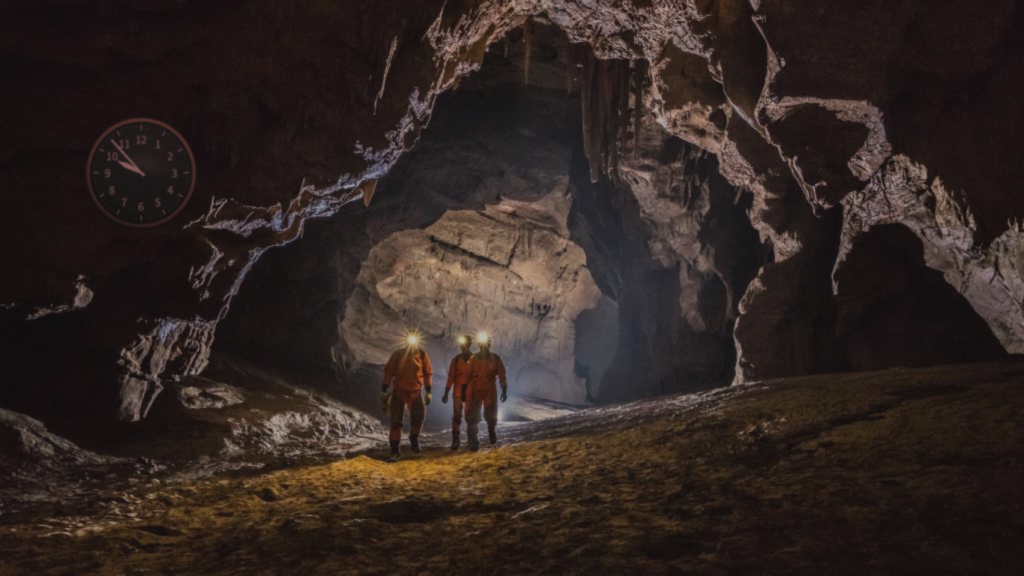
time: 9.53
